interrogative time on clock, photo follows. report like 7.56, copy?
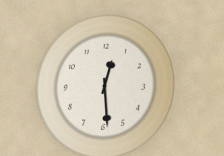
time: 12.29
